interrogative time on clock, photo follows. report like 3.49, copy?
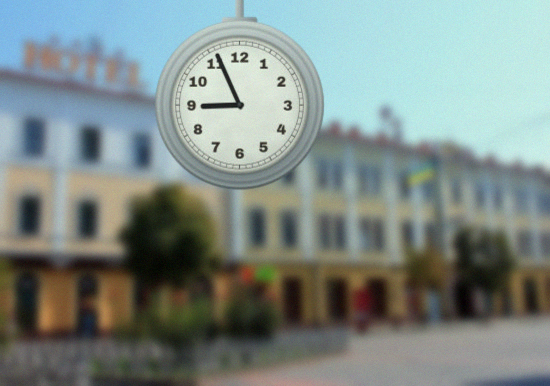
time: 8.56
